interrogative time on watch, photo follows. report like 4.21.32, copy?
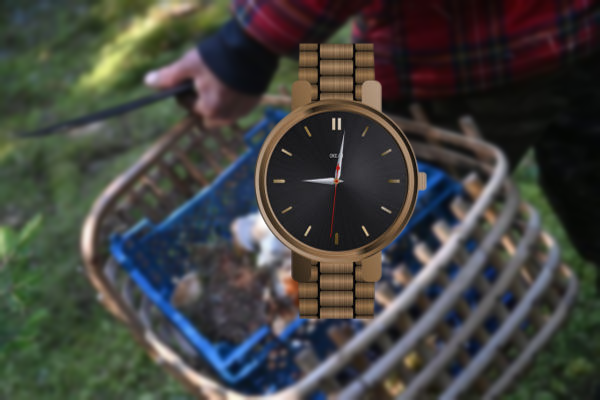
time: 9.01.31
